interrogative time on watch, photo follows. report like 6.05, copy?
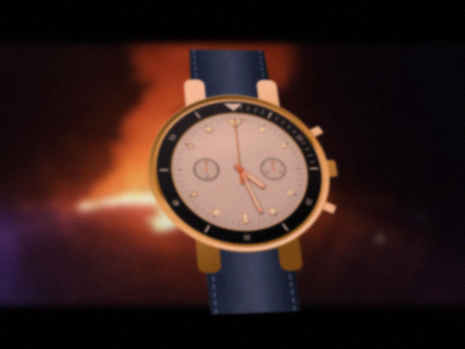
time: 4.27
